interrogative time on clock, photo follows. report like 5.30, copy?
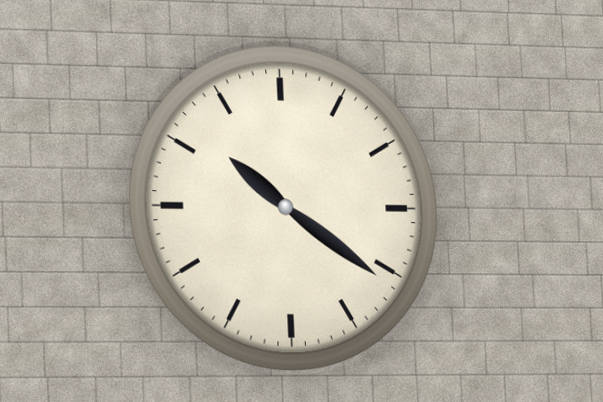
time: 10.21
